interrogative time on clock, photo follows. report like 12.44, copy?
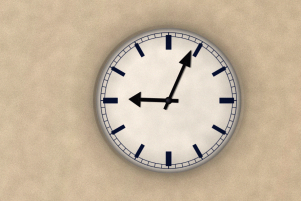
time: 9.04
